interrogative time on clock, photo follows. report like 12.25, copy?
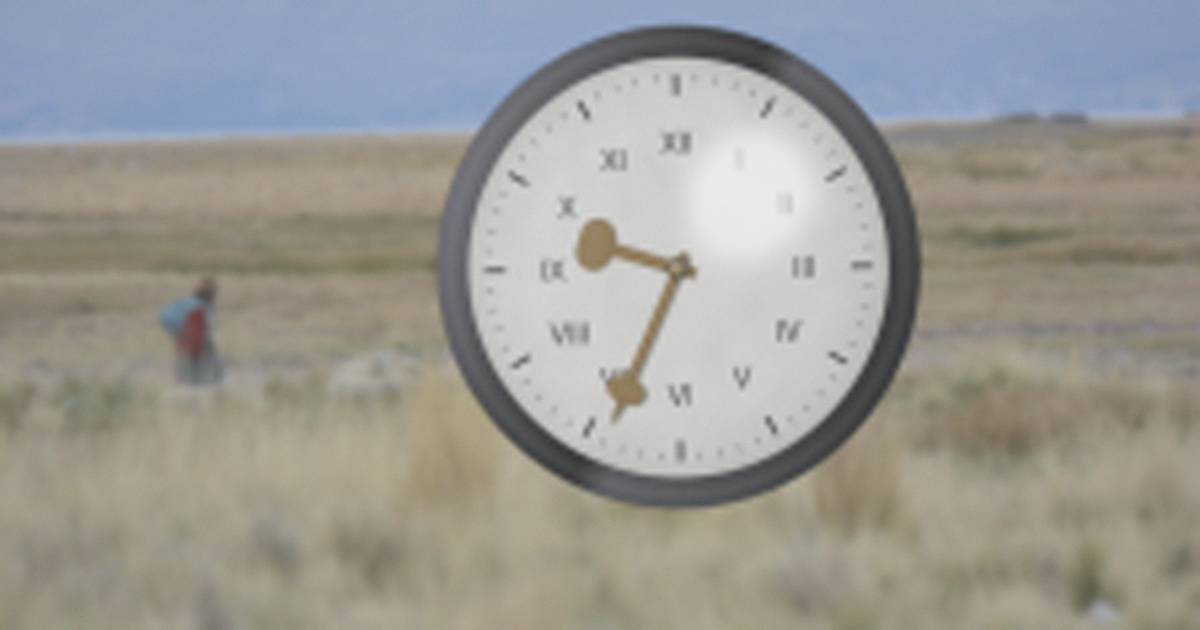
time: 9.34
